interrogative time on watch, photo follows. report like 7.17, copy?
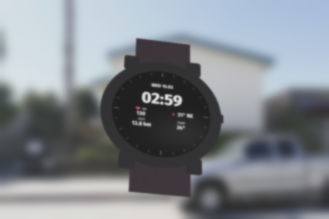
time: 2.59
